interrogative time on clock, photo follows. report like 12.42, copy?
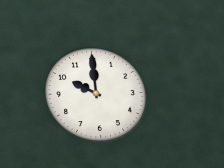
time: 10.00
